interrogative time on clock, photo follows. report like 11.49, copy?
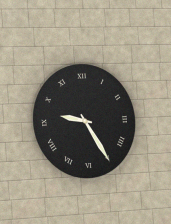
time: 9.25
